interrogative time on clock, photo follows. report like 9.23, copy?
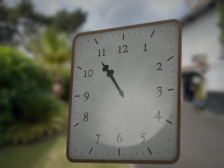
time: 10.54
